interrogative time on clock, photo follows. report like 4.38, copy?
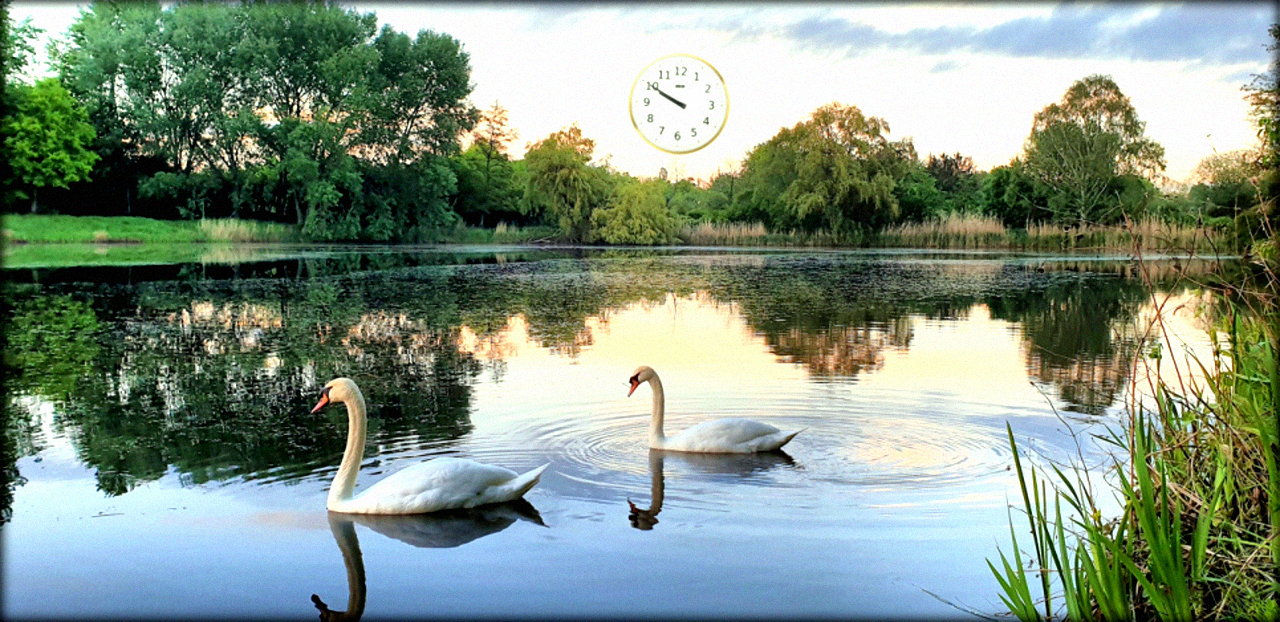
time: 9.50
